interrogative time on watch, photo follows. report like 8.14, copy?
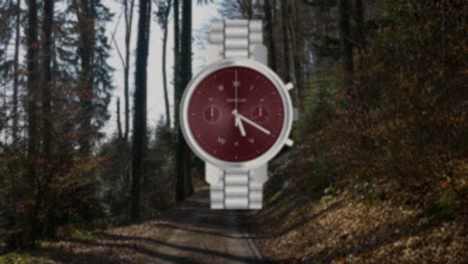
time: 5.20
